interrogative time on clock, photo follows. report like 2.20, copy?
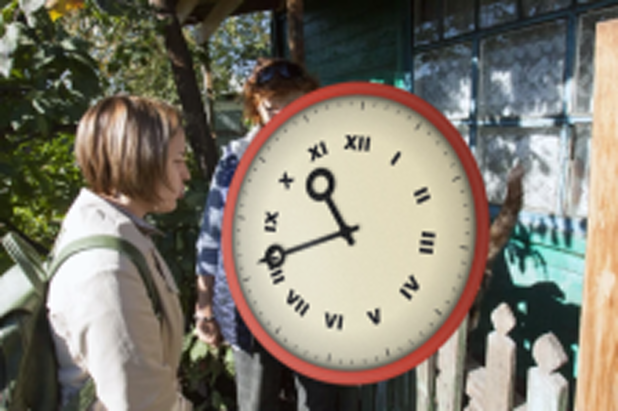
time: 10.41
